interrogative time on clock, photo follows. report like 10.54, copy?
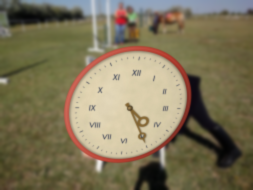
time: 4.25
